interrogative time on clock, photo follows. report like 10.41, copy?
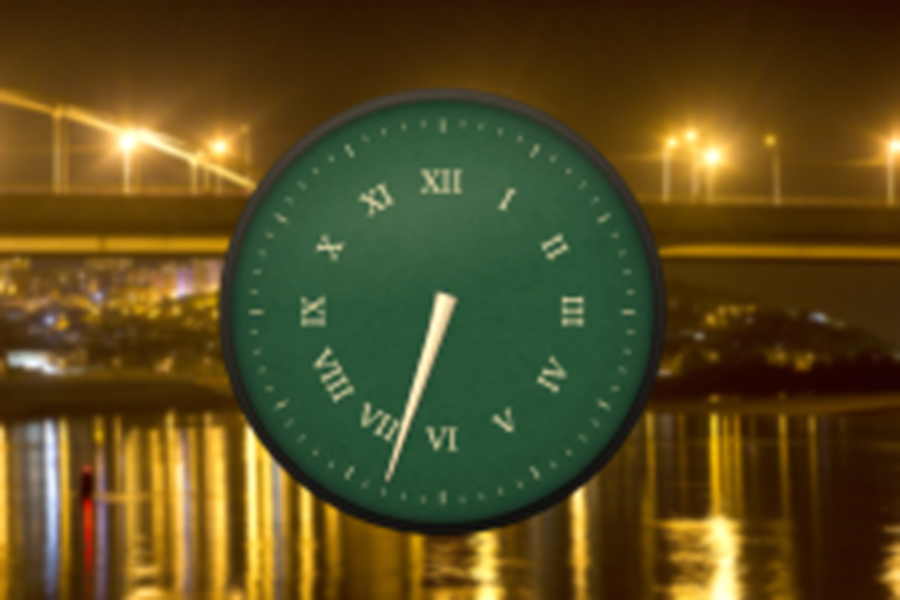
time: 6.33
